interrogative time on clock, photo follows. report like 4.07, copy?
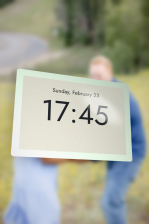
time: 17.45
